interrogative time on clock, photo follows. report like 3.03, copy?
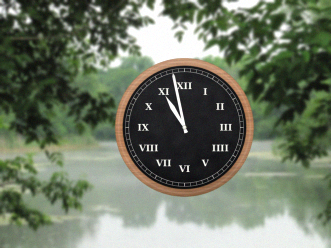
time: 10.58
